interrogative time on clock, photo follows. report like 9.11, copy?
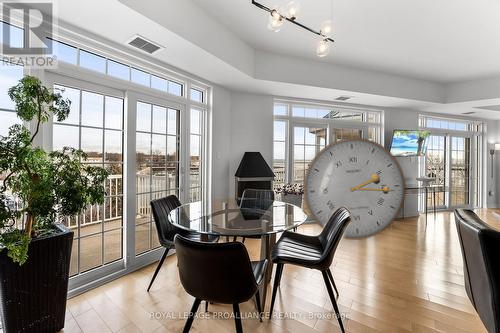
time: 2.16
